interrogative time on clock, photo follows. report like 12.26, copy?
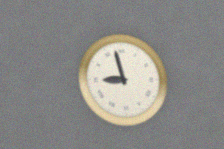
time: 8.58
